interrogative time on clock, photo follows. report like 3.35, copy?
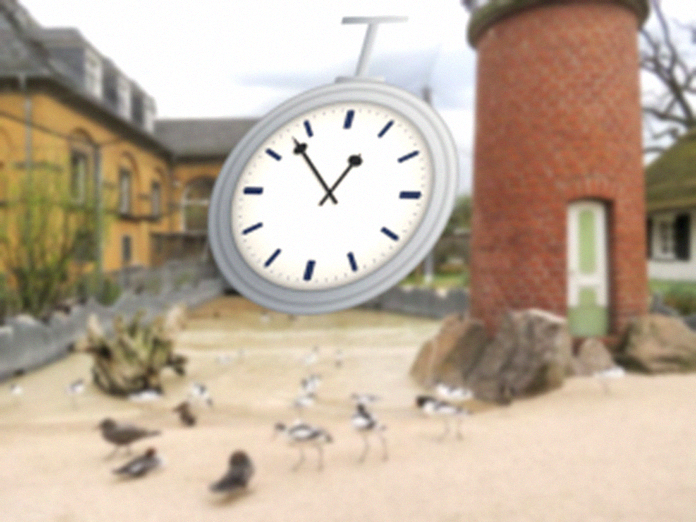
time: 12.53
